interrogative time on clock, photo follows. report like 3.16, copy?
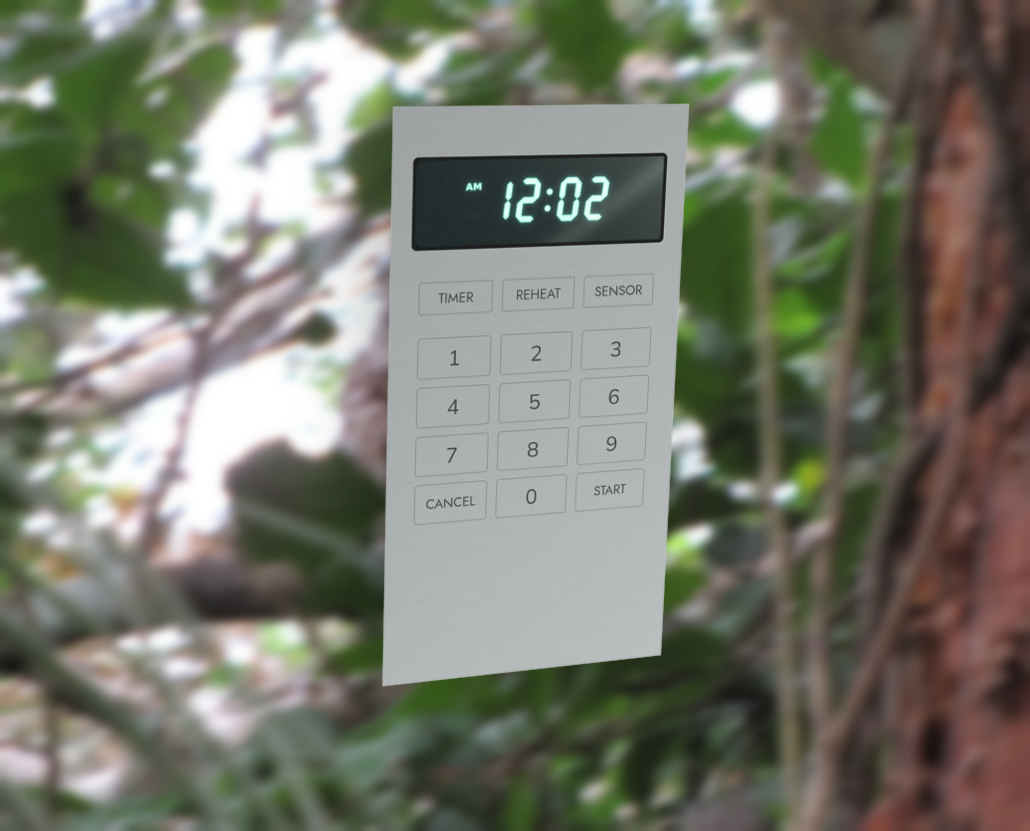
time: 12.02
